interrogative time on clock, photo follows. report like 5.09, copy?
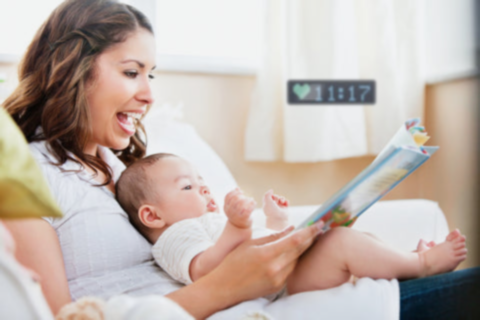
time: 11.17
